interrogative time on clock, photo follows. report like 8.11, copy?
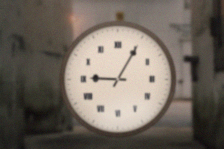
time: 9.05
